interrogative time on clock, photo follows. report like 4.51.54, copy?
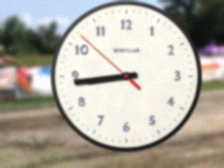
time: 8.43.52
